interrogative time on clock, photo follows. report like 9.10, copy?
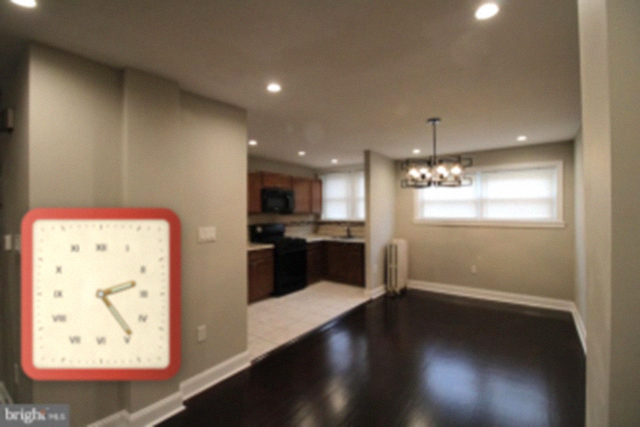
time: 2.24
